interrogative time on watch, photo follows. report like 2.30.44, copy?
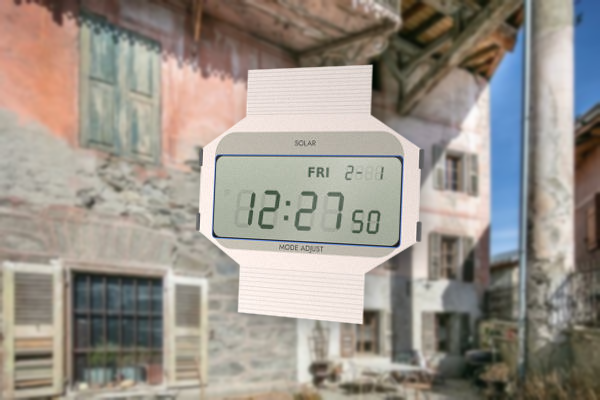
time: 12.27.50
